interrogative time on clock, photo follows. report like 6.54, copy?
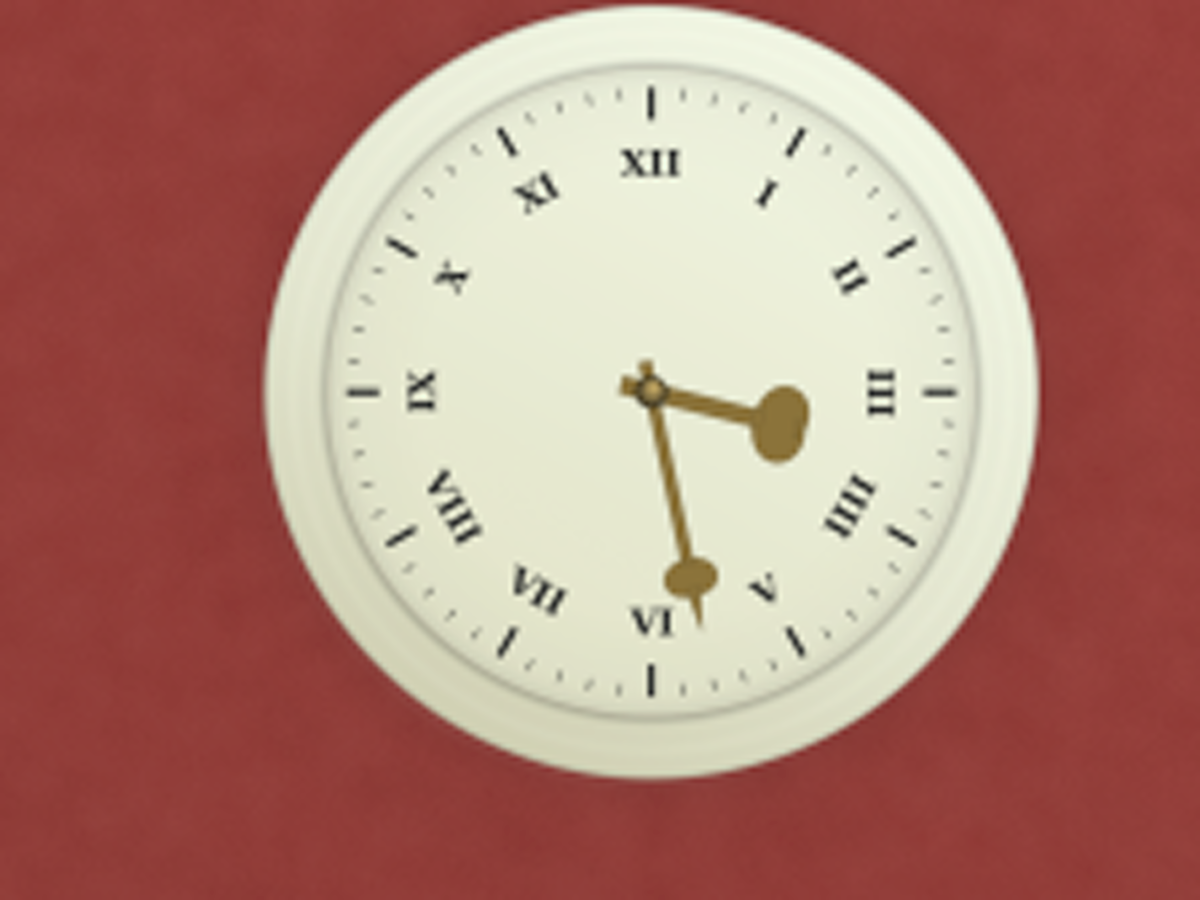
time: 3.28
